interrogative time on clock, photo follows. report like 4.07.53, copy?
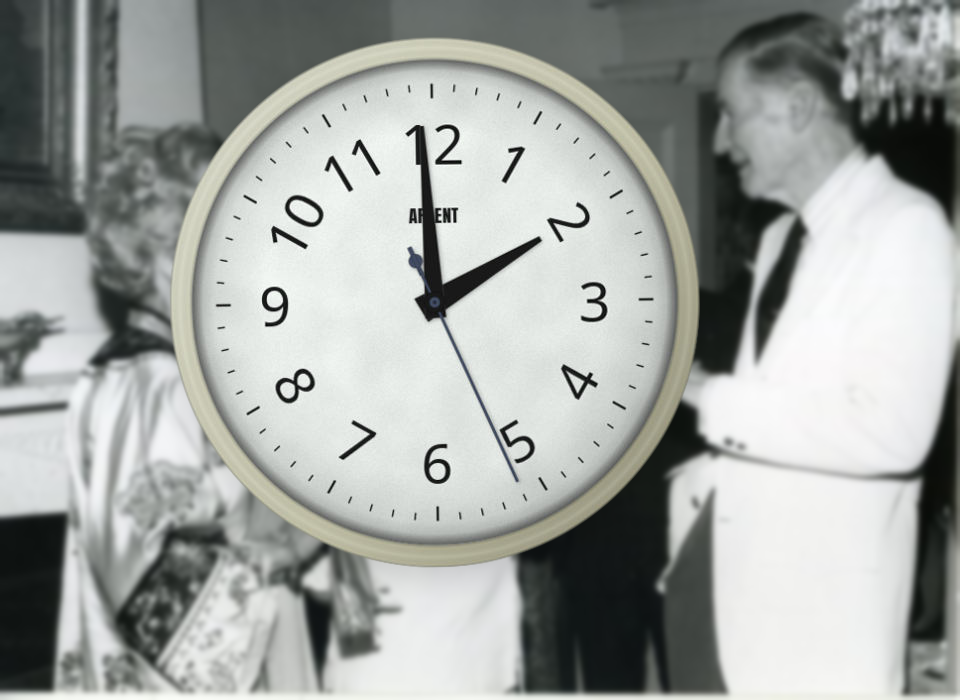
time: 1.59.26
